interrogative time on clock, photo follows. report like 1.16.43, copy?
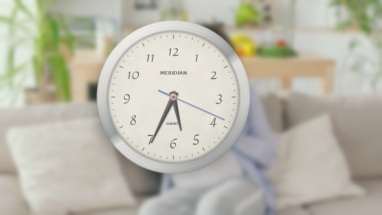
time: 5.34.19
